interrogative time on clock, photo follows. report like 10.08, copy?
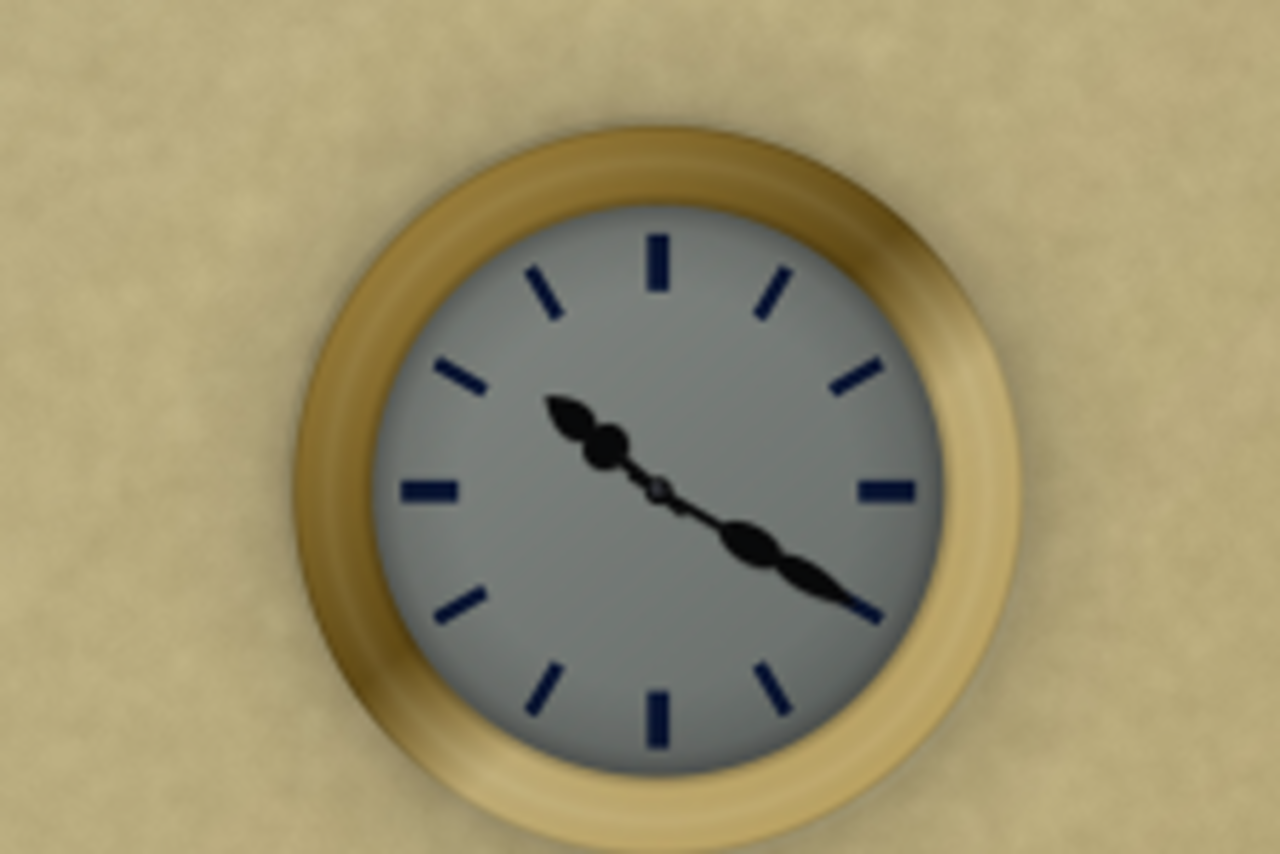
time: 10.20
